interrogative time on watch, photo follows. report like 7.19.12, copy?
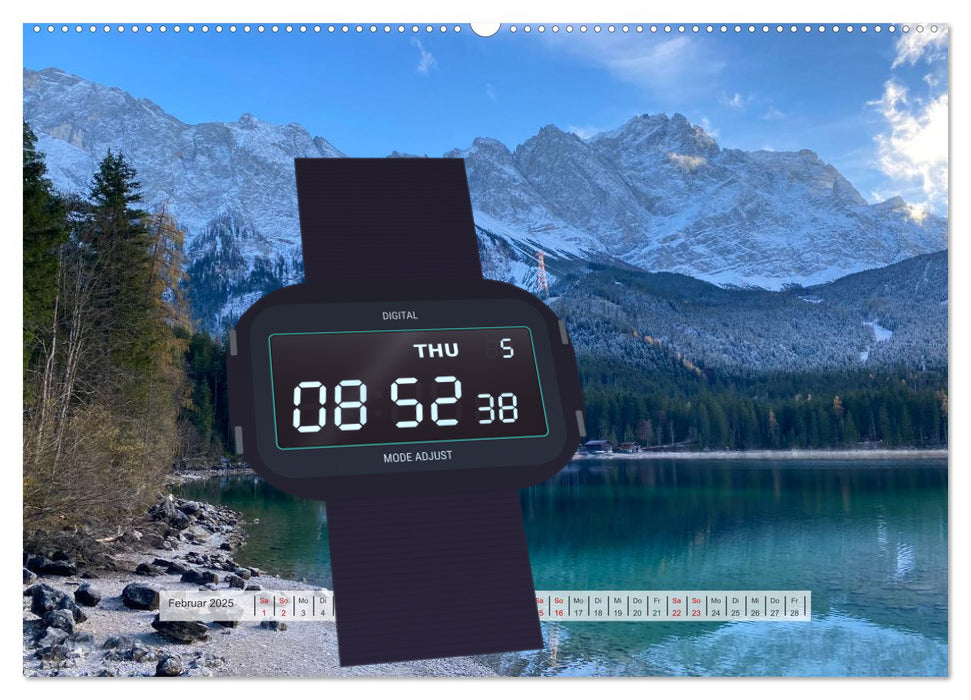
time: 8.52.38
